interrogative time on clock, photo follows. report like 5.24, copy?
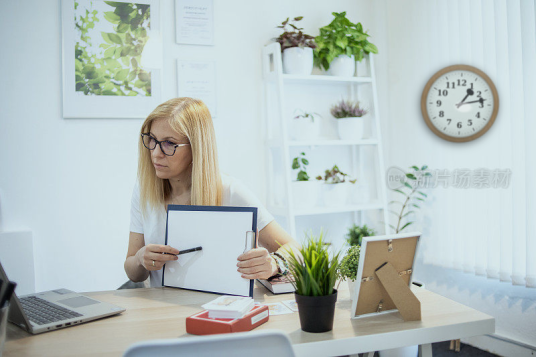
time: 1.13
